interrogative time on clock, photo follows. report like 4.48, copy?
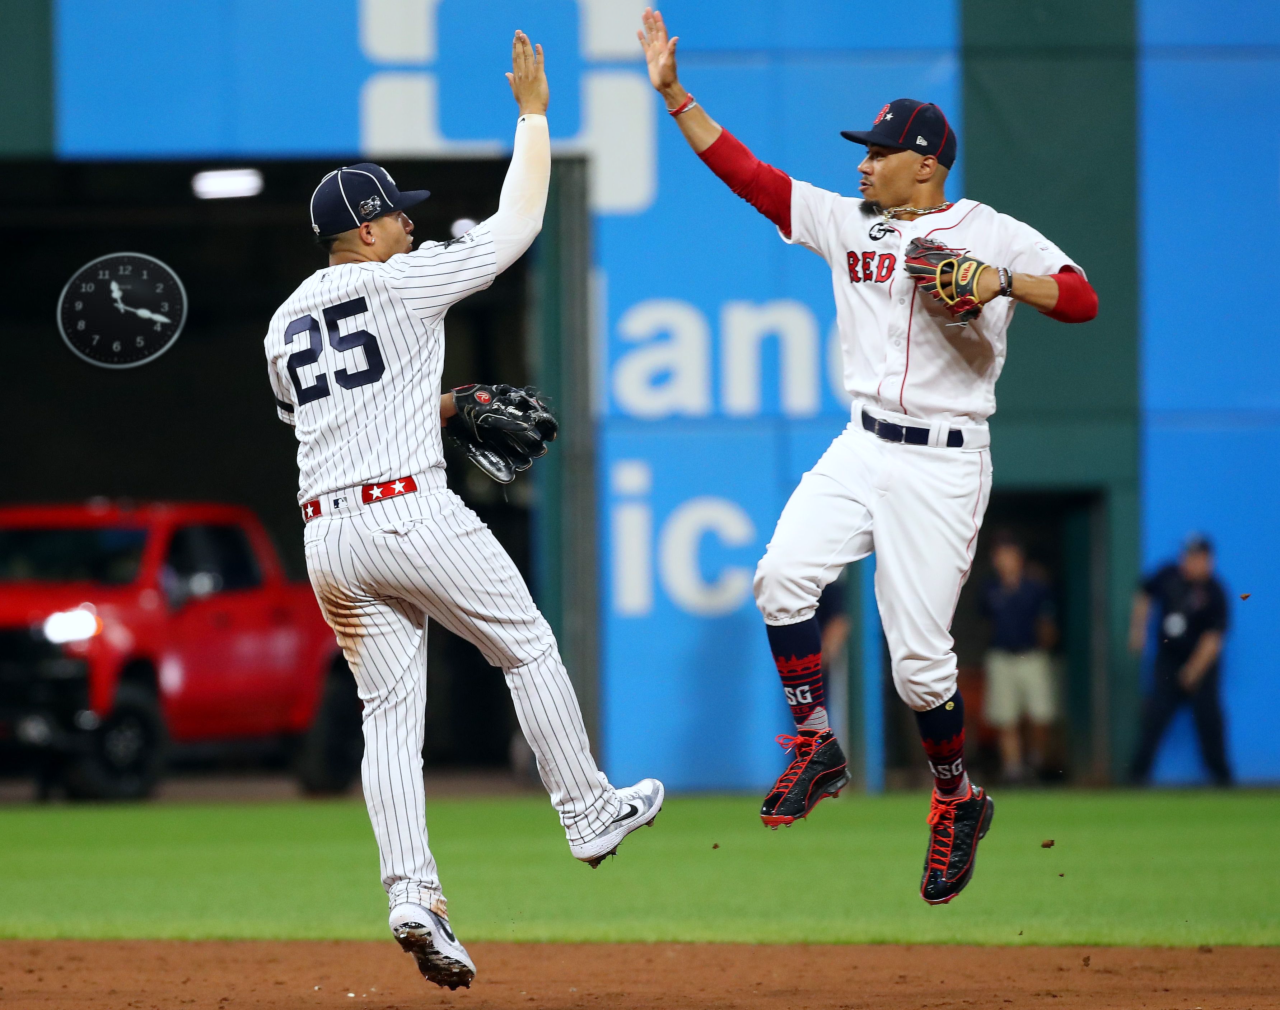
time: 11.18
